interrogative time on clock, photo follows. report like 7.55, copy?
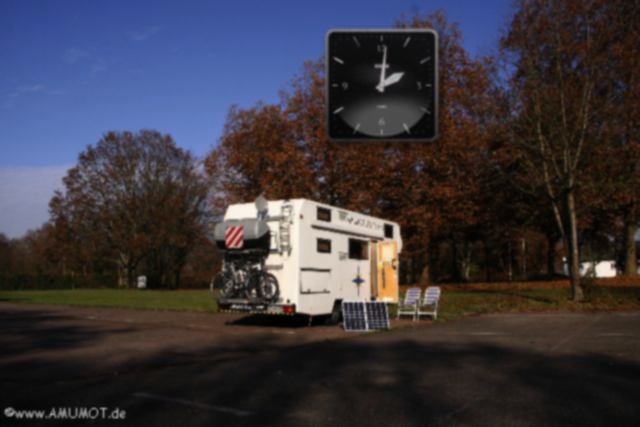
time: 2.01
